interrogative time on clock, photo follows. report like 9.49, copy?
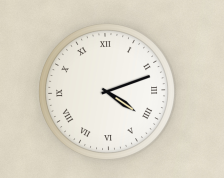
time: 4.12
